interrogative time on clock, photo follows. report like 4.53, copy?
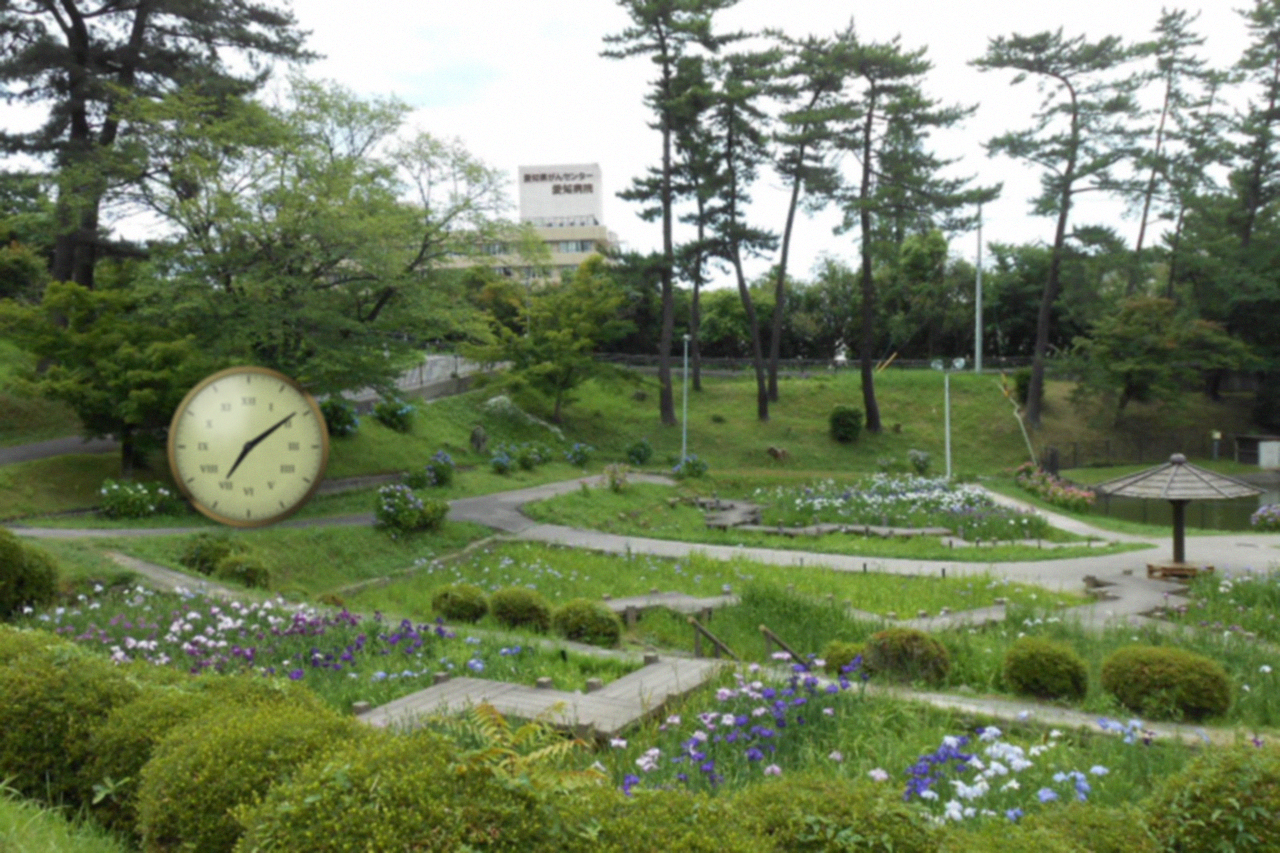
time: 7.09
